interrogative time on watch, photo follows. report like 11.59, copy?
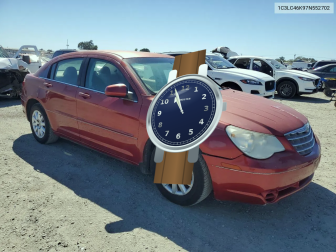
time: 10.56
